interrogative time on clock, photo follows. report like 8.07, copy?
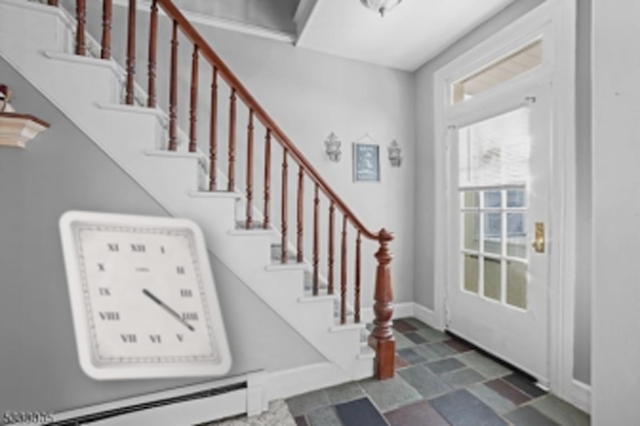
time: 4.22
